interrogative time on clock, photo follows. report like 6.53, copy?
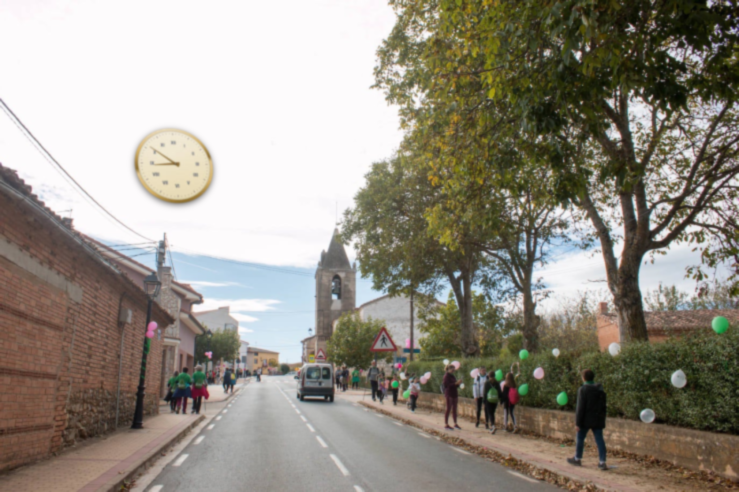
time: 8.51
